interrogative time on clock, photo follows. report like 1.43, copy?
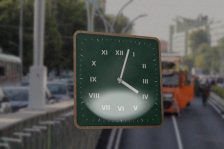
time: 4.03
